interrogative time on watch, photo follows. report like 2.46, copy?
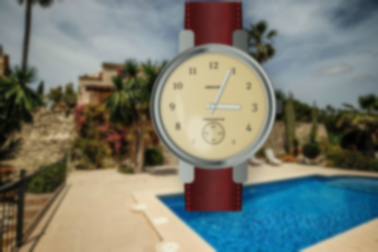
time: 3.04
